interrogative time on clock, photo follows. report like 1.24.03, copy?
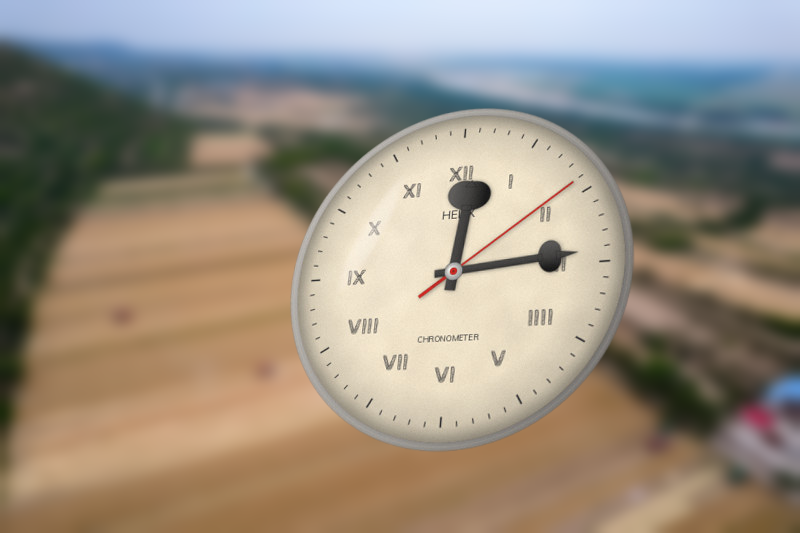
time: 12.14.09
